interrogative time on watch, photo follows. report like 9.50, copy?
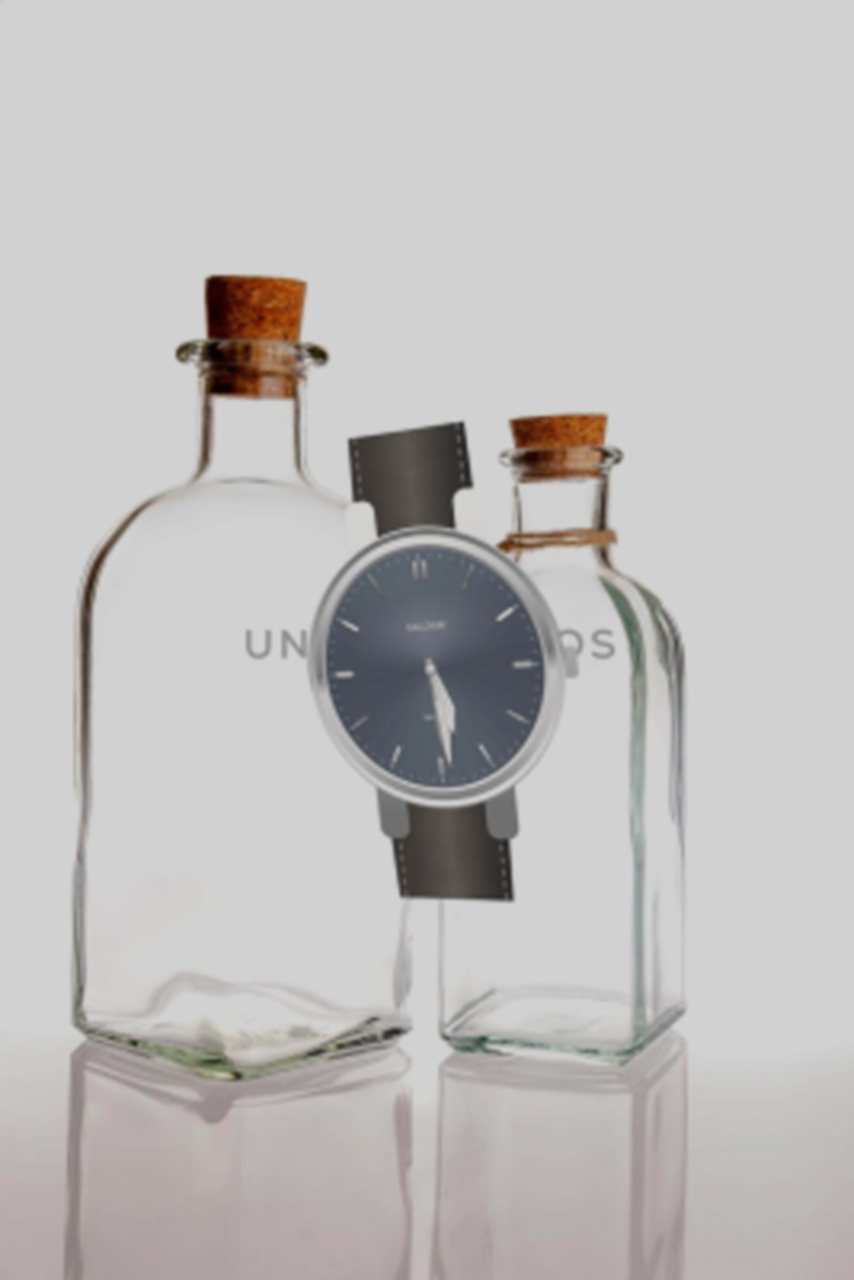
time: 5.29
